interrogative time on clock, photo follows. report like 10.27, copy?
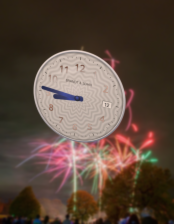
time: 8.46
